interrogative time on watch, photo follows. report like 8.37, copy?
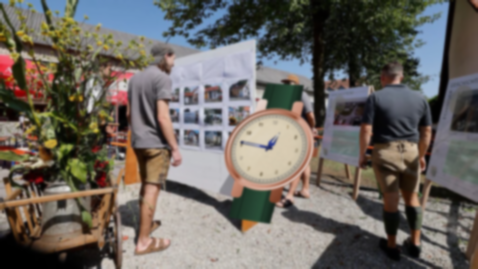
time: 12.46
